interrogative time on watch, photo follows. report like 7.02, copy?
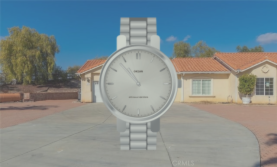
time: 10.53
